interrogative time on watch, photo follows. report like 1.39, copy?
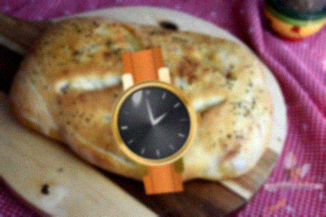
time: 1.59
